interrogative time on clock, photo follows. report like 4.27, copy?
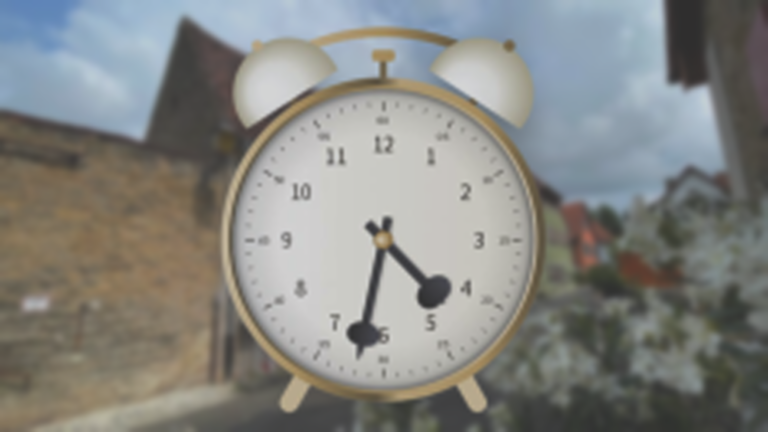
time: 4.32
